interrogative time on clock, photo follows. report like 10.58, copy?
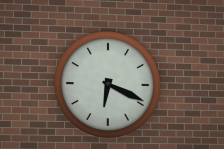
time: 6.19
